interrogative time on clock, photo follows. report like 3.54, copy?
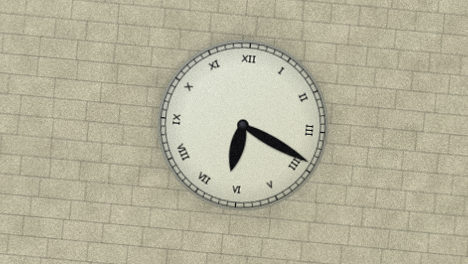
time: 6.19
